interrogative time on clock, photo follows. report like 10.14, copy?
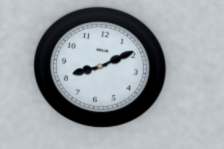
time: 8.09
